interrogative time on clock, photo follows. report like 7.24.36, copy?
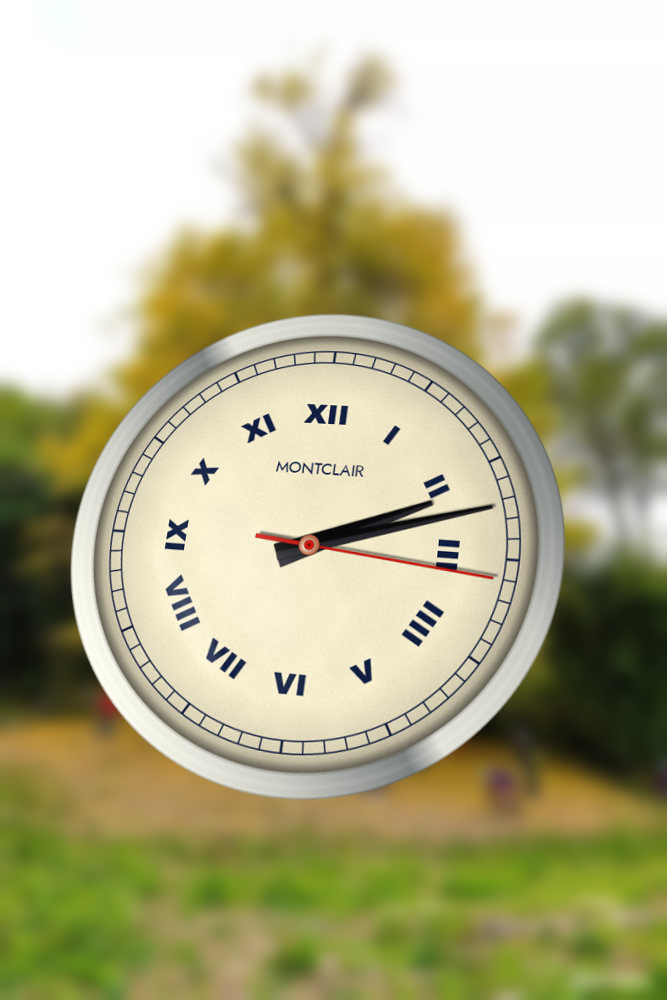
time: 2.12.16
